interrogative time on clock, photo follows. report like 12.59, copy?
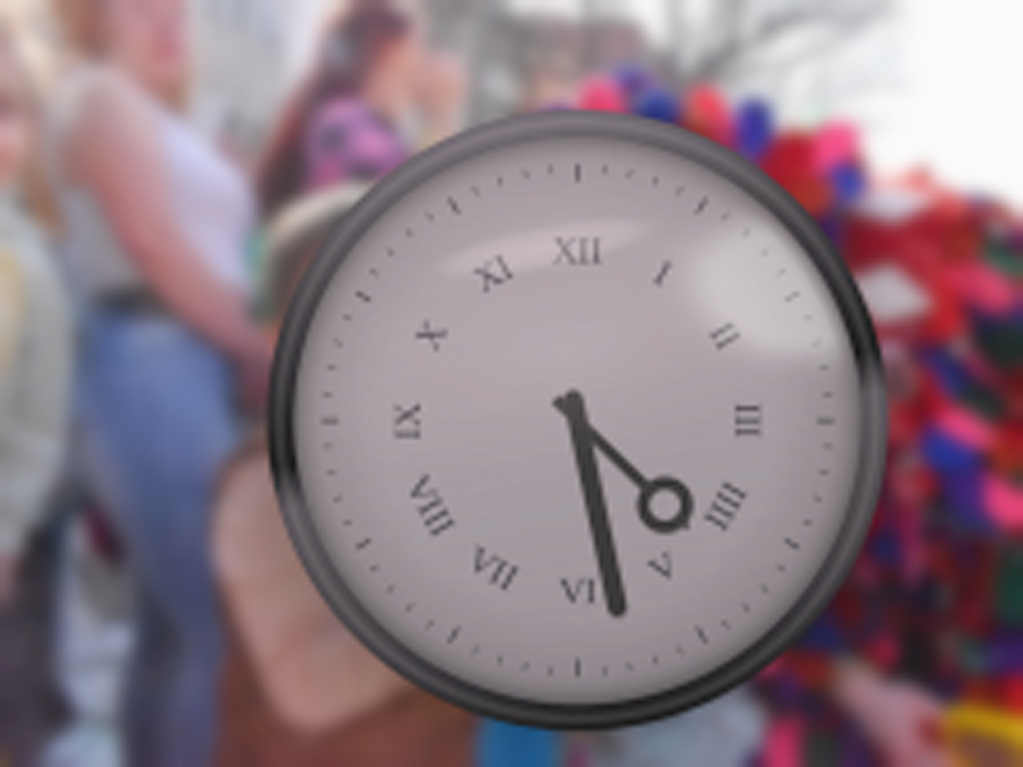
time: 4.28
